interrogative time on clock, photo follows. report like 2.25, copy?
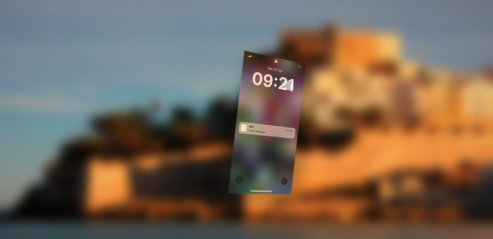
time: 9.21
